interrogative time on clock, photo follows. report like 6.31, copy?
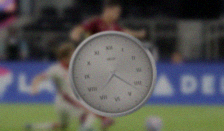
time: 7.22
